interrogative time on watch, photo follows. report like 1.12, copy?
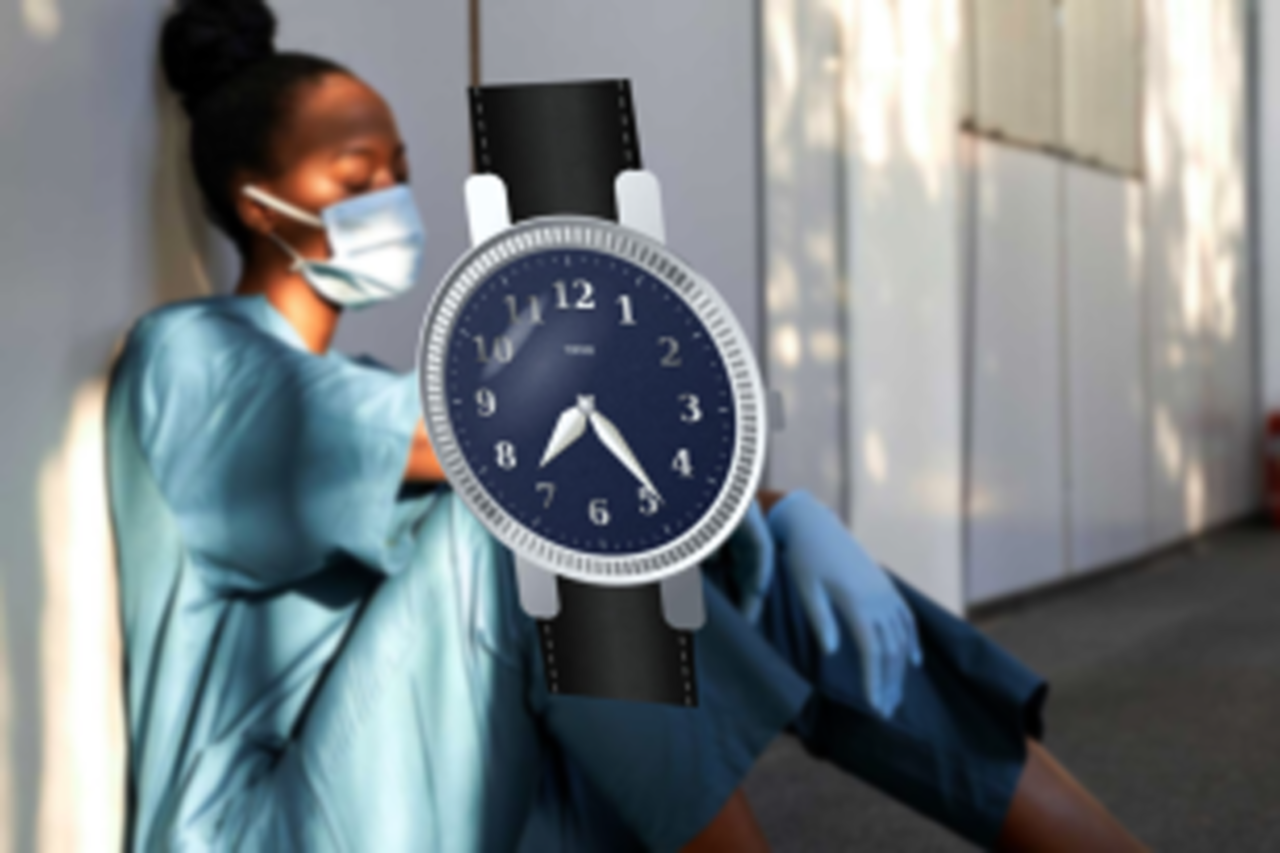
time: 7.24
